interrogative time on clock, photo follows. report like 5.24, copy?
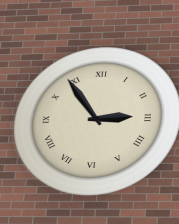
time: 2.54
